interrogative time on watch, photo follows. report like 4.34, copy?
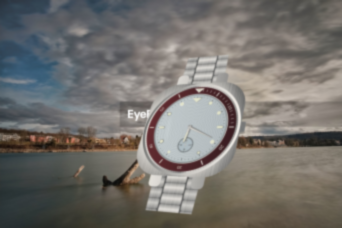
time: 6.19
